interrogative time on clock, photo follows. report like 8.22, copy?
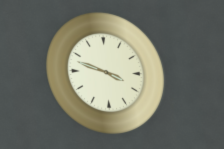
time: 3.48
